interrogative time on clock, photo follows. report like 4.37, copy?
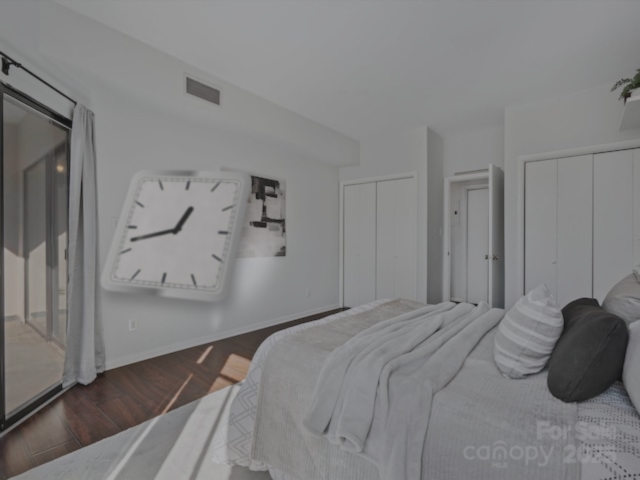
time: 12.42
